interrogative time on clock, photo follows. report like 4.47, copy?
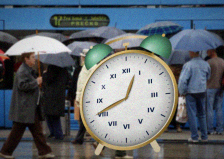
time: 12.41
